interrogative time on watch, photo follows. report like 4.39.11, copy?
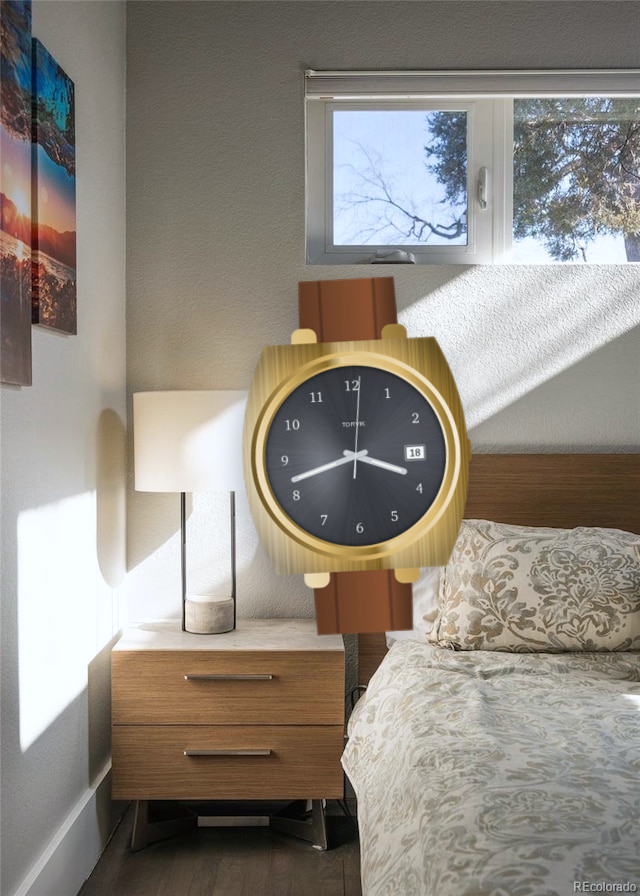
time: 3.42.01
